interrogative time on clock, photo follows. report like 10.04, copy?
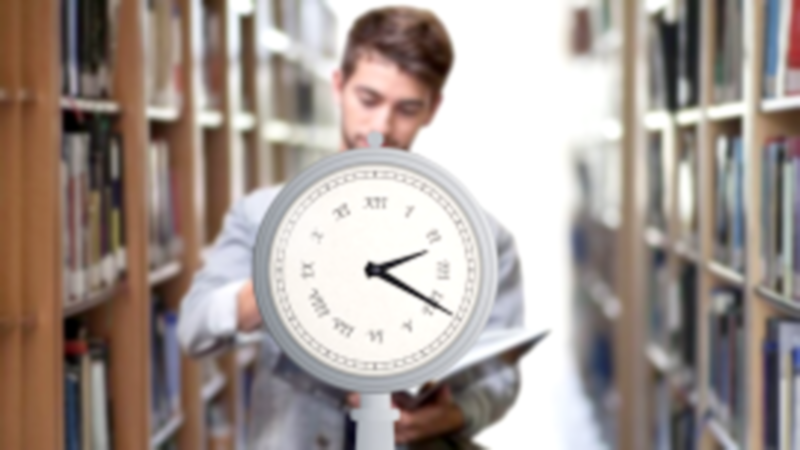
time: 2.20
